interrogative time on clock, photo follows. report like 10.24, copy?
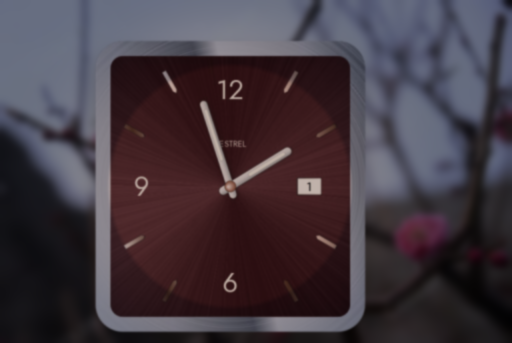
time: 1.57
